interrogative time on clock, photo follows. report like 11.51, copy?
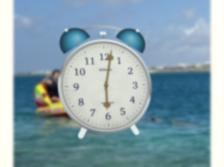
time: 6.02
